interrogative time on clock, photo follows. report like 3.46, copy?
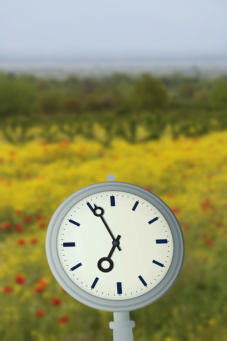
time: 6.56
